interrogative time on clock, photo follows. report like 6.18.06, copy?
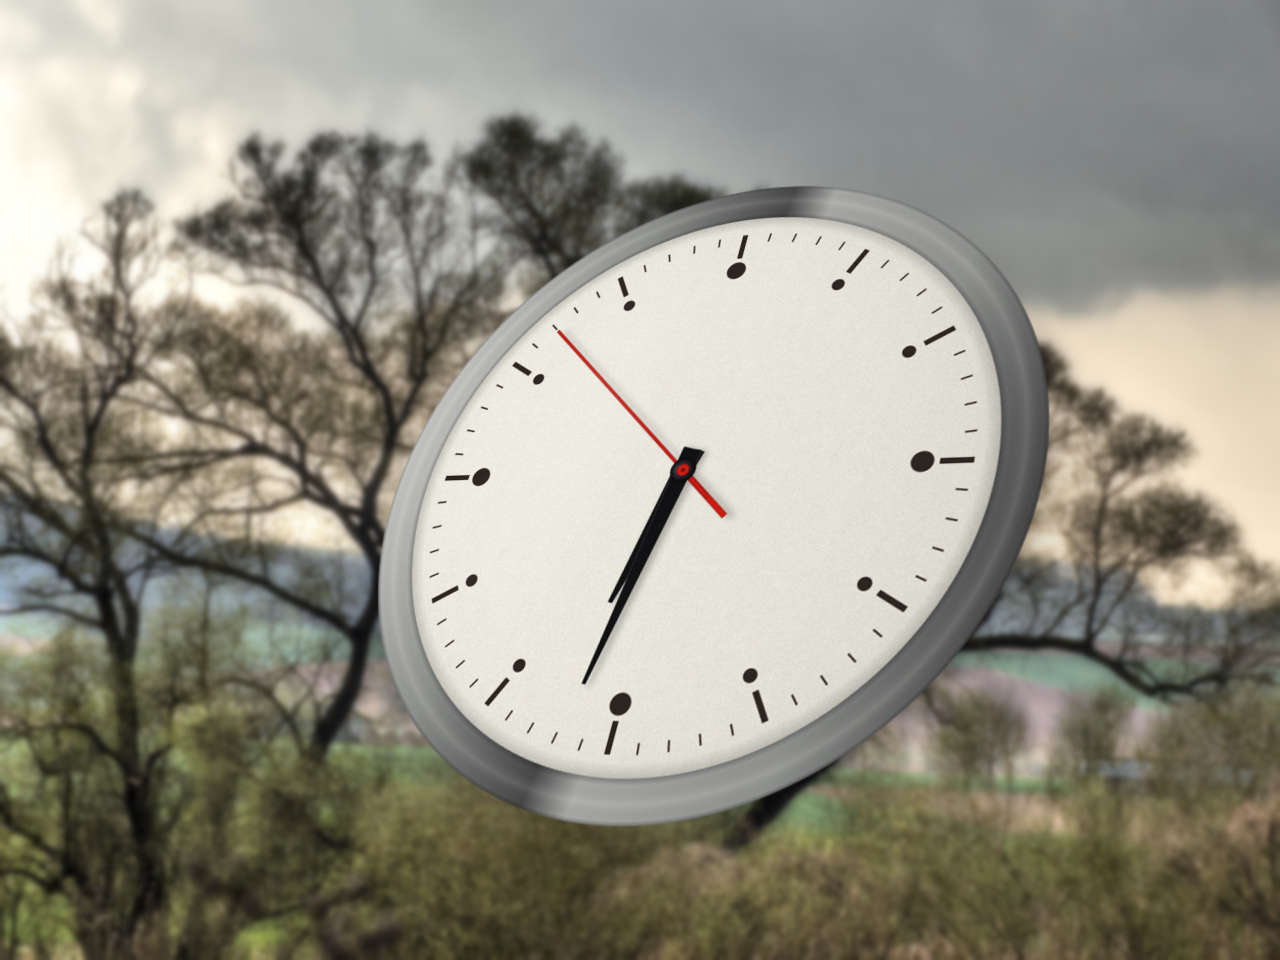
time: 6.31.52
